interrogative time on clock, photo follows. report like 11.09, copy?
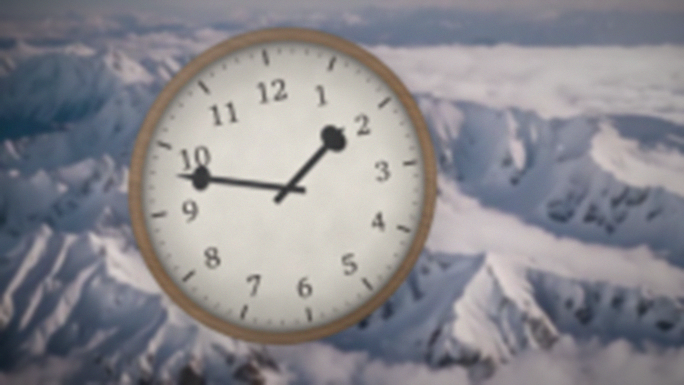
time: 1.48
